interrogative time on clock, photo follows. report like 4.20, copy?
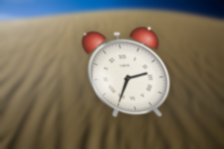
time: 2.35
